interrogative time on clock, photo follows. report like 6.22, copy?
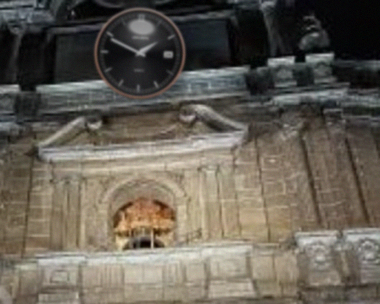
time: 1.49
